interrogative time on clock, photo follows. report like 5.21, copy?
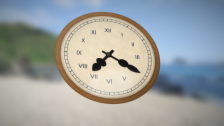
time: 7.20
